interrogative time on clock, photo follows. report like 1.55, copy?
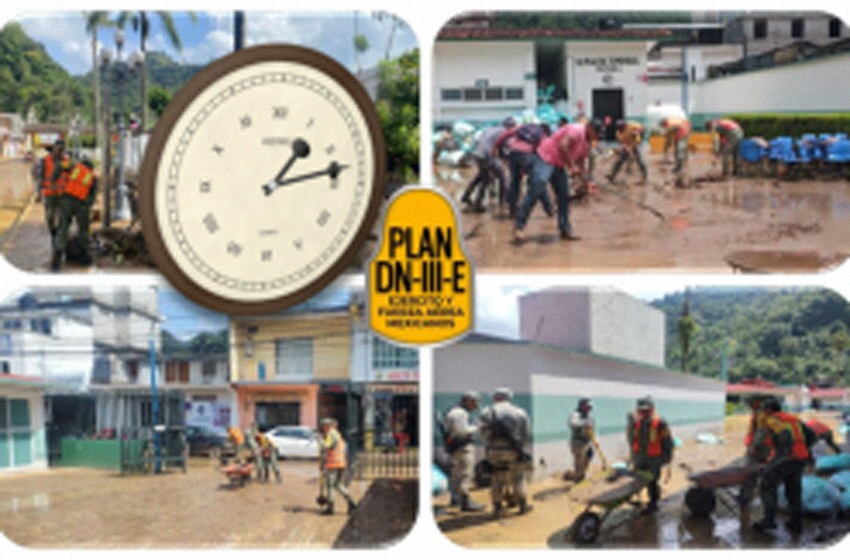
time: 1.13
